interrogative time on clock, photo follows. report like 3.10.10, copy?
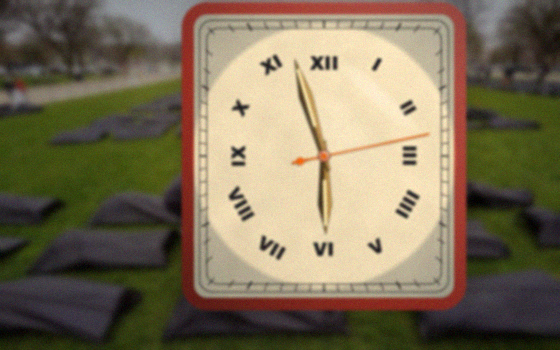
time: 5.57.13
